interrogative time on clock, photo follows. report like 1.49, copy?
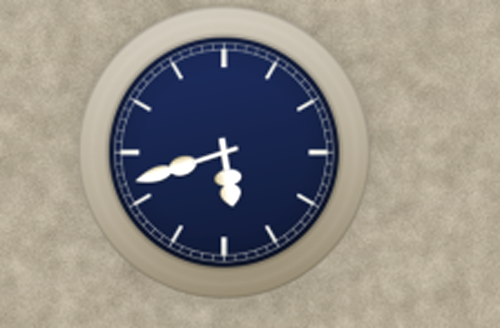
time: 5.42
